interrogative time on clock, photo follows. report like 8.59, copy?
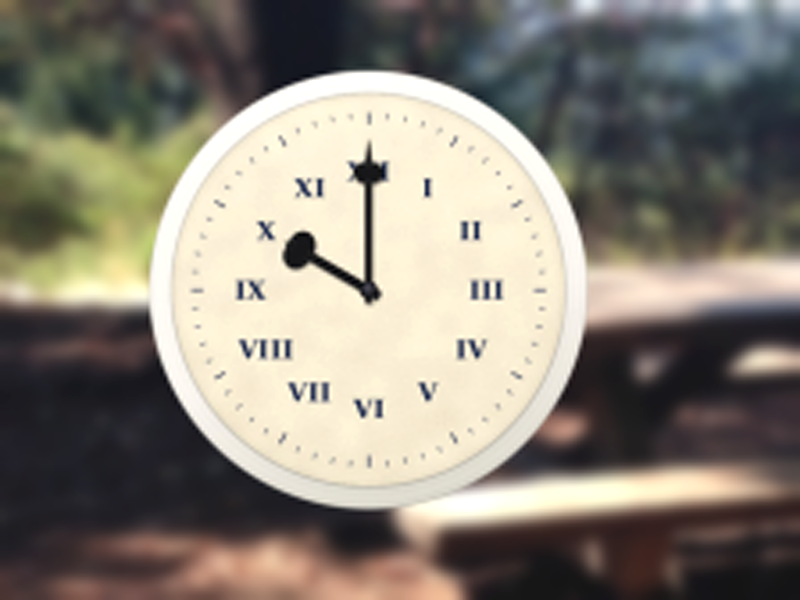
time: 10.00
